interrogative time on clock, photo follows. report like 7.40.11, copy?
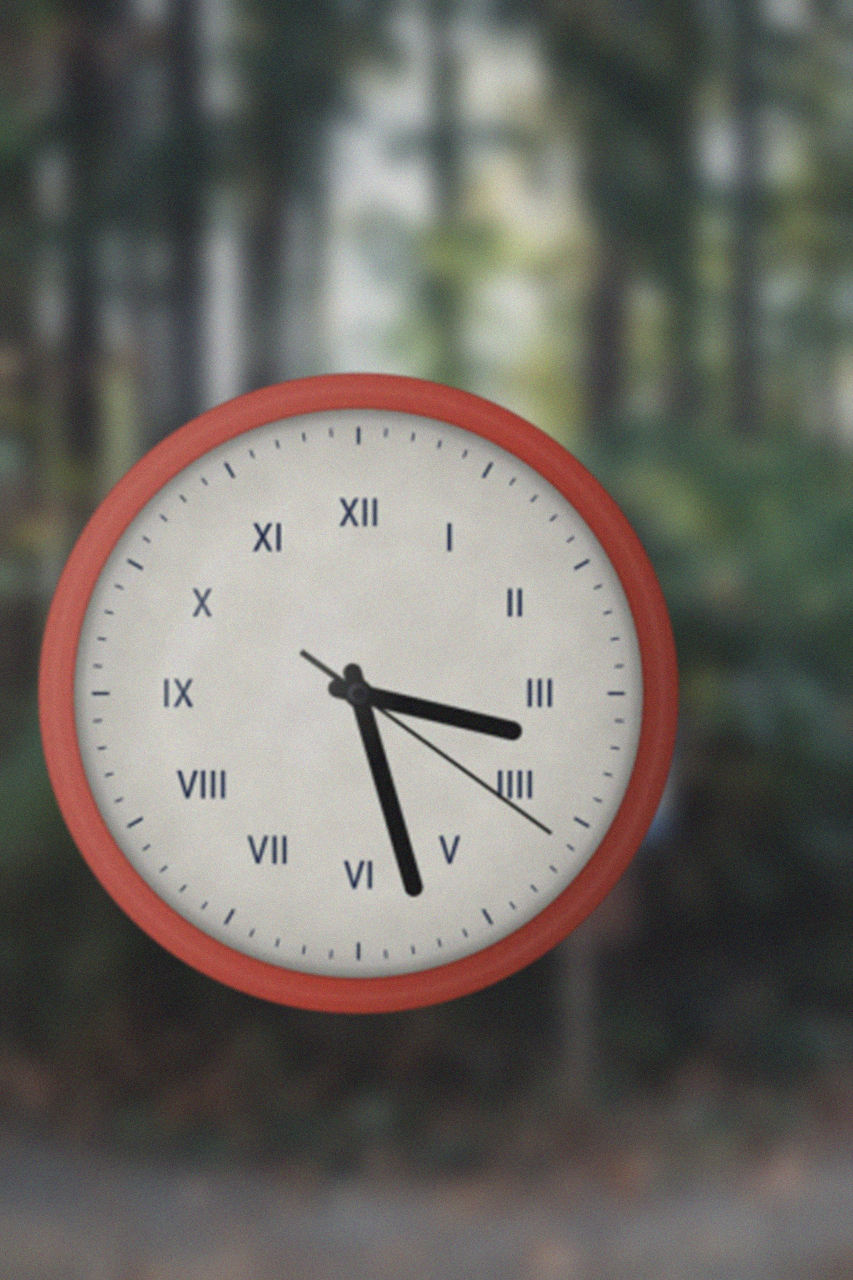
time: 3.27.21
